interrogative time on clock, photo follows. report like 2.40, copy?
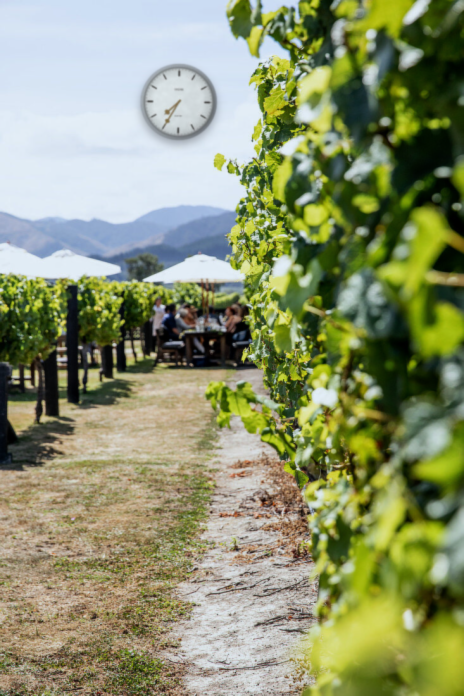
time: 7.35
